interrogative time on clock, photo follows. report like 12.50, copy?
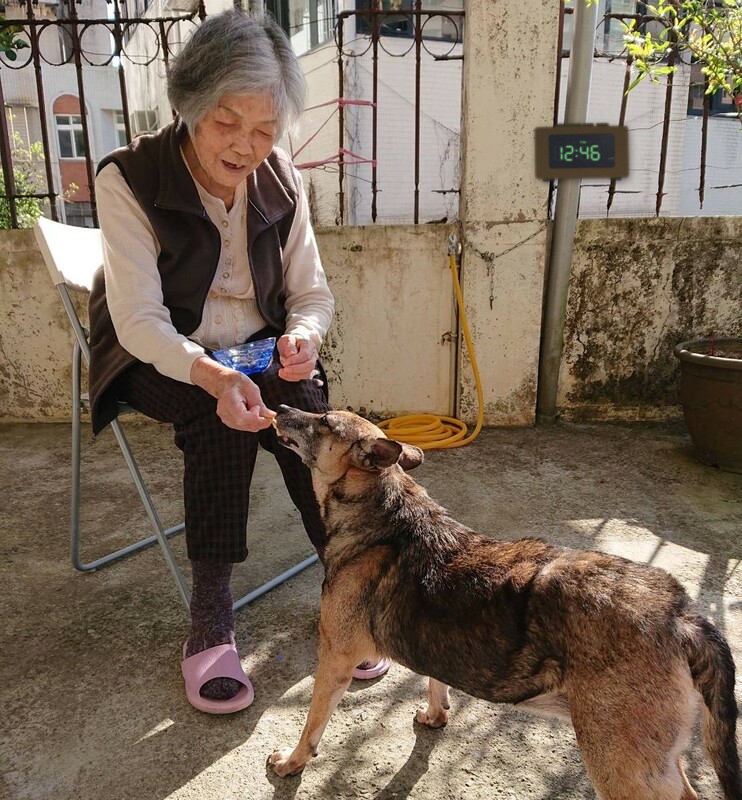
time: 12.46
